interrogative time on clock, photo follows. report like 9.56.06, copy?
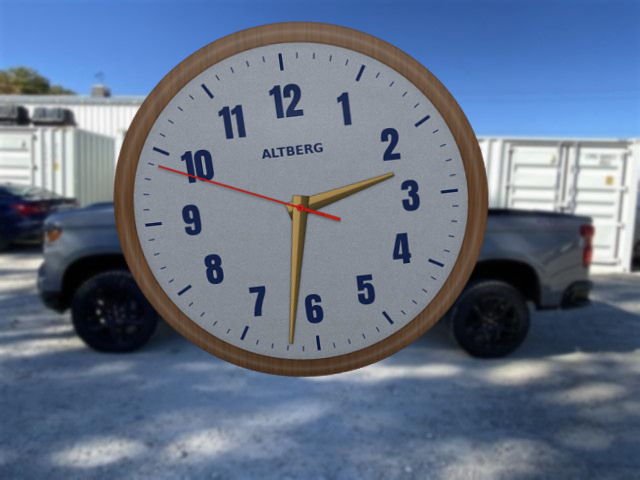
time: 2.31.49
